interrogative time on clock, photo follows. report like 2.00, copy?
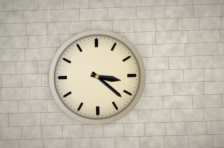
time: 3.22
